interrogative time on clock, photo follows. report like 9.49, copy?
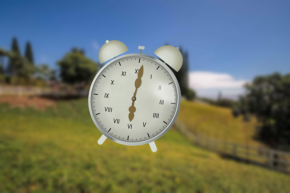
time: 6.01
